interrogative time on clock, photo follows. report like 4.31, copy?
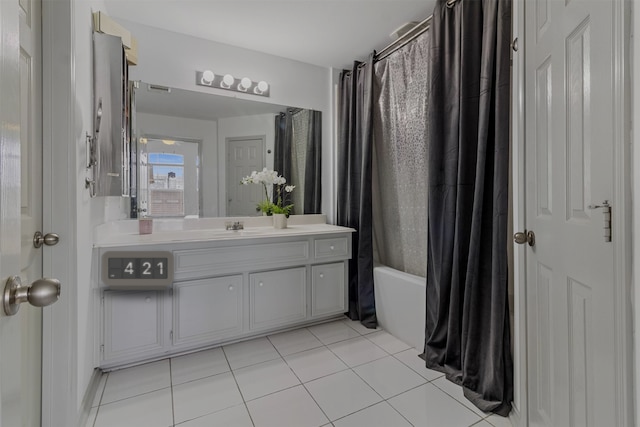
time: 4.21
